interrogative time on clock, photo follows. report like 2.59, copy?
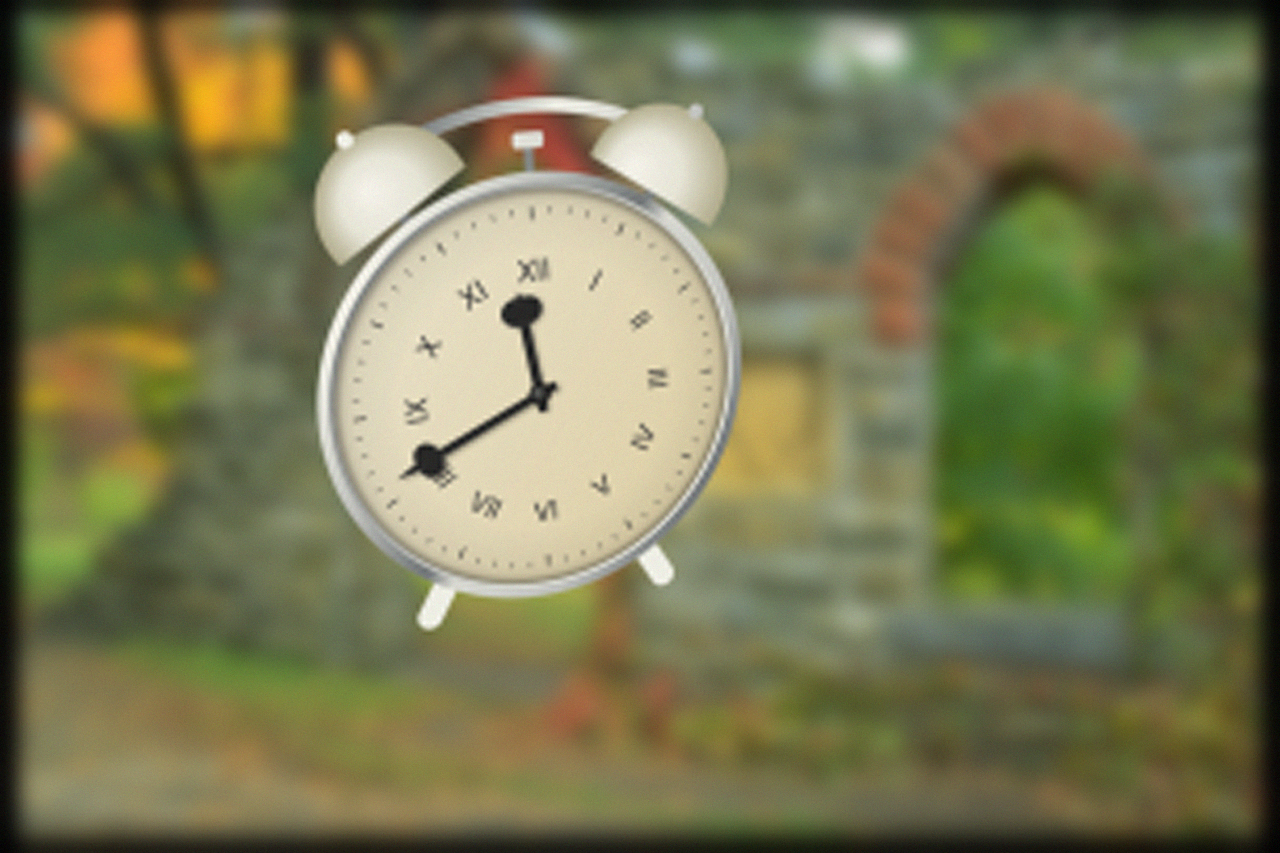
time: 11.41
